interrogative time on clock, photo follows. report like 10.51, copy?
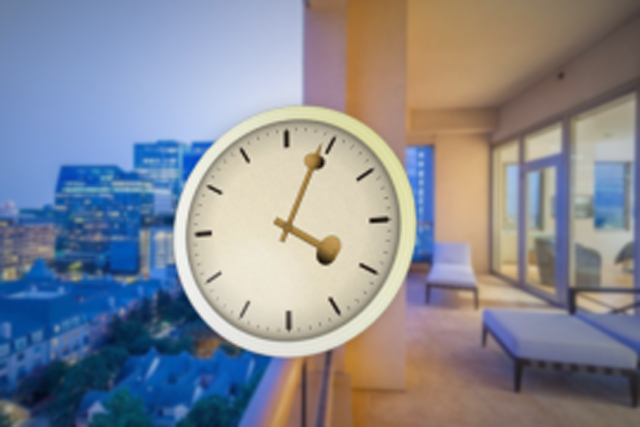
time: 4.04
